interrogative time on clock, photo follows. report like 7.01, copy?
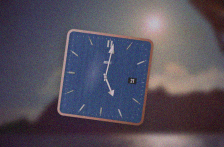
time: 5.01
